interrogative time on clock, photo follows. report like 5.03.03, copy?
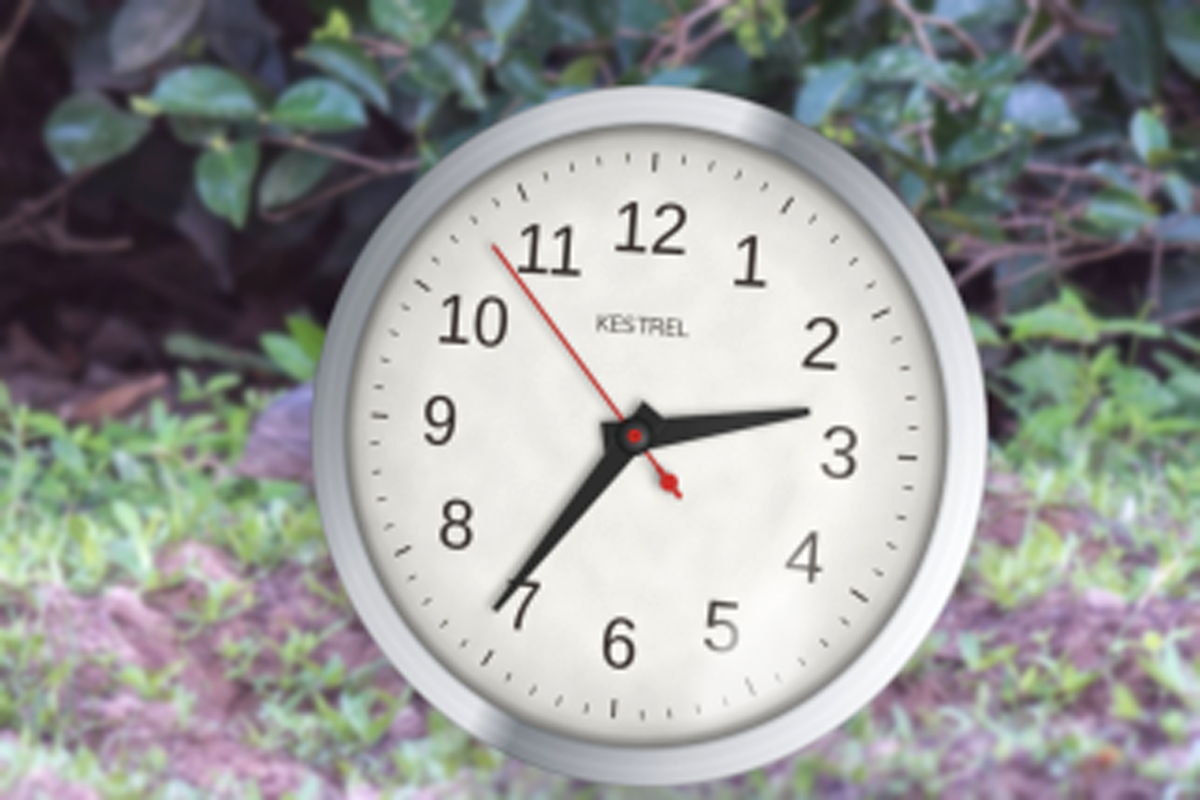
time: 2.35.53
